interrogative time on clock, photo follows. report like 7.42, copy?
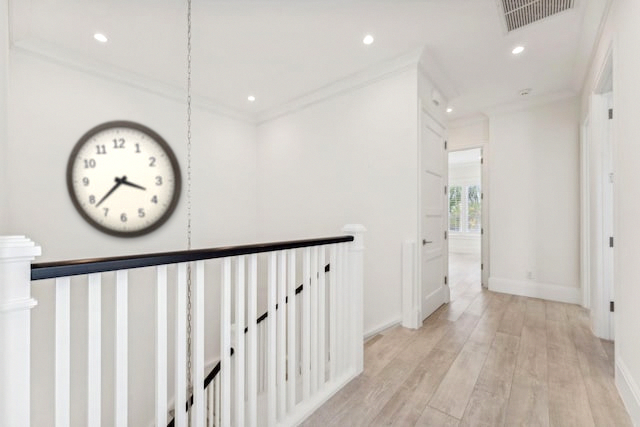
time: 3.38
